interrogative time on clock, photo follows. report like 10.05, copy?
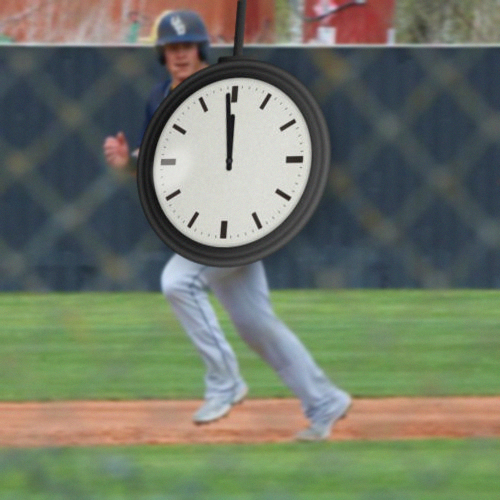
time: 11.59
